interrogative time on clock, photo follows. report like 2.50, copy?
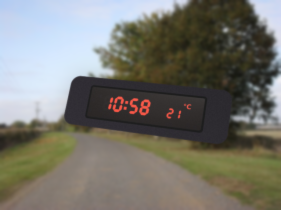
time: 10.58
